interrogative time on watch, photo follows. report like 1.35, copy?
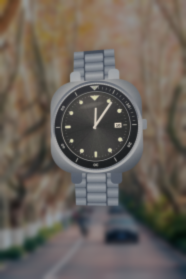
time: 12.06
